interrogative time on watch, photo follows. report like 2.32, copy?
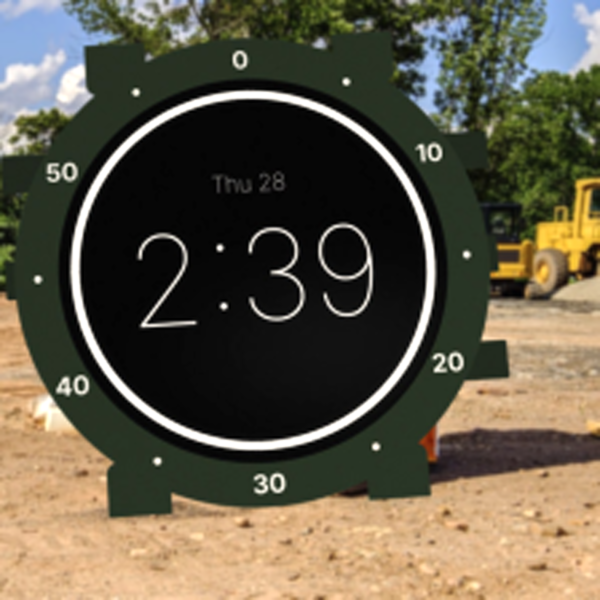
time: 2.39
